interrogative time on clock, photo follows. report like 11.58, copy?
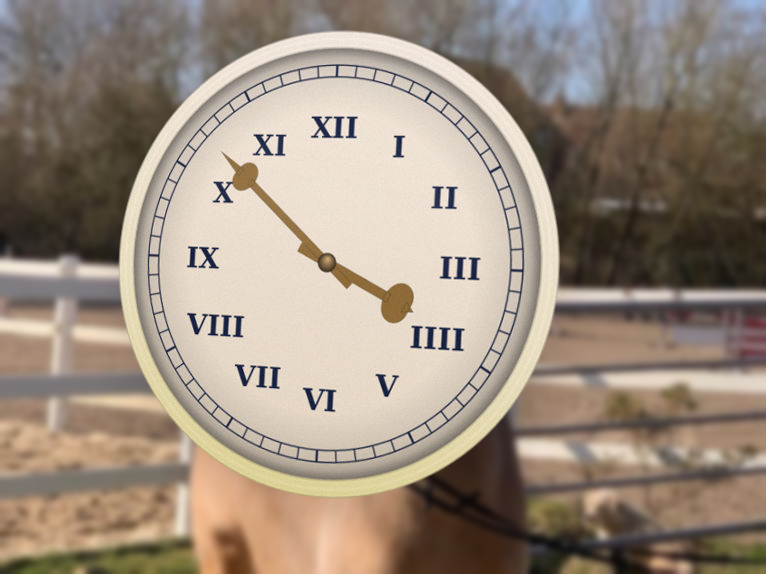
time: 3.52
